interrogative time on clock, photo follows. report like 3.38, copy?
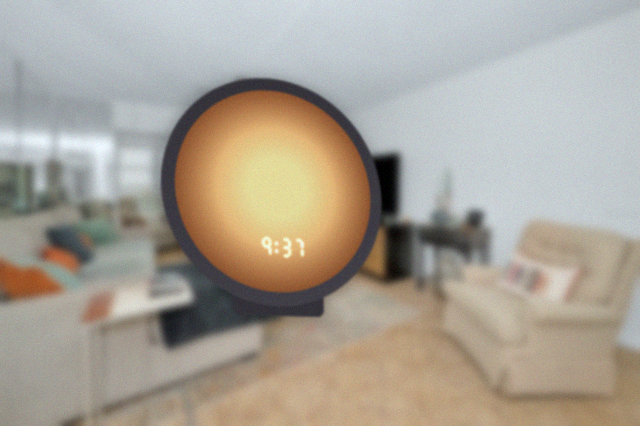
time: 9.37
